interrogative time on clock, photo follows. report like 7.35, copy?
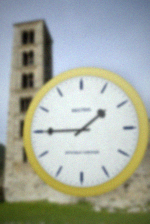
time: 1.45
